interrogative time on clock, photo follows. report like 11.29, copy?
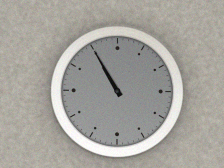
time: 10.55
